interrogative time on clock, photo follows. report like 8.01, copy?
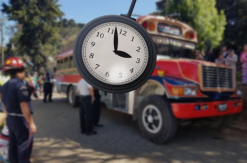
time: 2.57
